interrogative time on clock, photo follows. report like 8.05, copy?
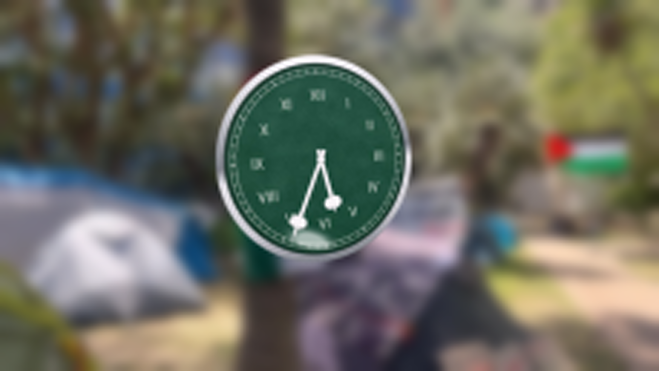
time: 5.34
